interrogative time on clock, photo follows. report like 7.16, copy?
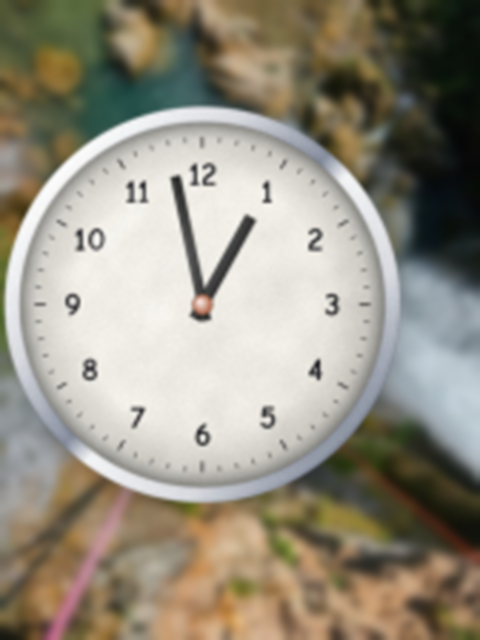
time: 12.58
